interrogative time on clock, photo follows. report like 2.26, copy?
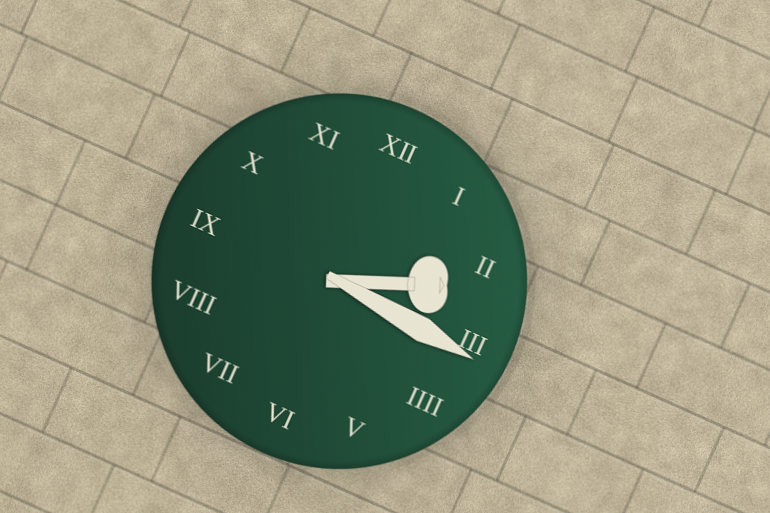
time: 2.16
